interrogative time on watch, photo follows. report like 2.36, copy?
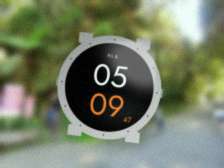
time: 5.09
